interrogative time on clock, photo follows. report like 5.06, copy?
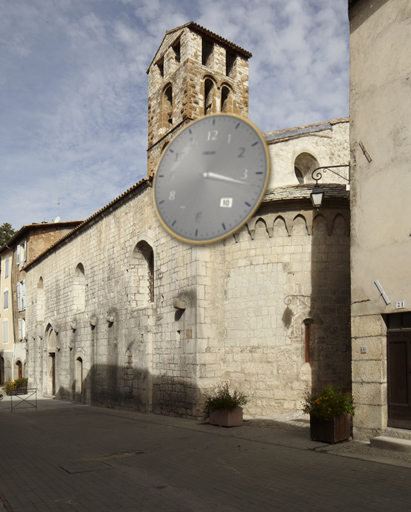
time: 3.17
